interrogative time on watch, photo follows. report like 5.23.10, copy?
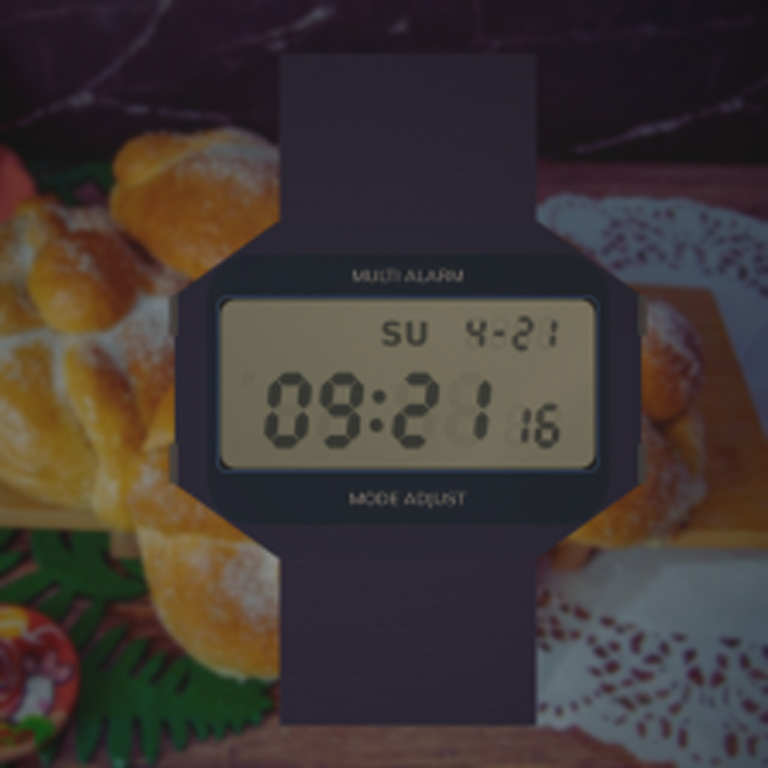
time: 9.21.16
